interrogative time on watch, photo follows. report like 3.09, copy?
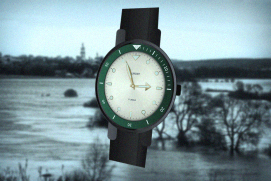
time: 2.56
